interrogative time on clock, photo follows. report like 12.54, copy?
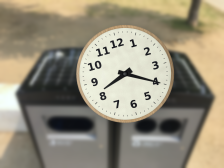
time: 8.20
